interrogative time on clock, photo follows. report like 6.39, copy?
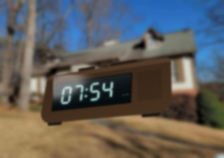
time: 7.54
